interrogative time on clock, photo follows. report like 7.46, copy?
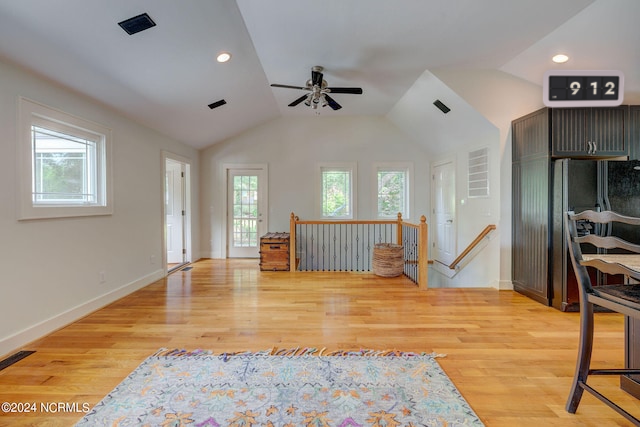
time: 9.12
